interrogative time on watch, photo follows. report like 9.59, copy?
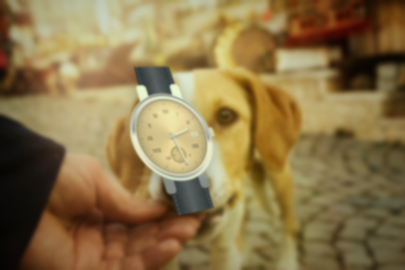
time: 2.28
